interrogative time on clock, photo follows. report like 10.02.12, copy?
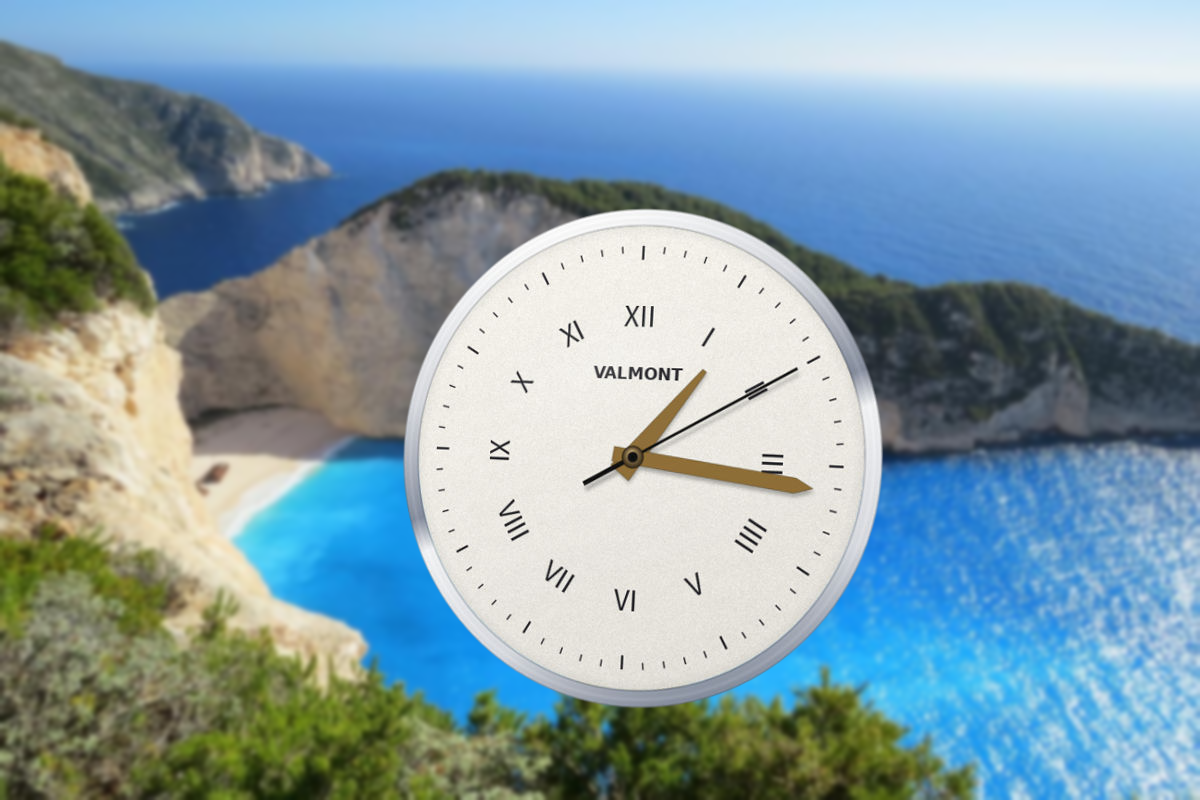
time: 1.16.10
